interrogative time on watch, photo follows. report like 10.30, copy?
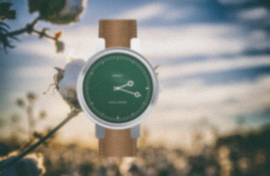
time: 2.18
